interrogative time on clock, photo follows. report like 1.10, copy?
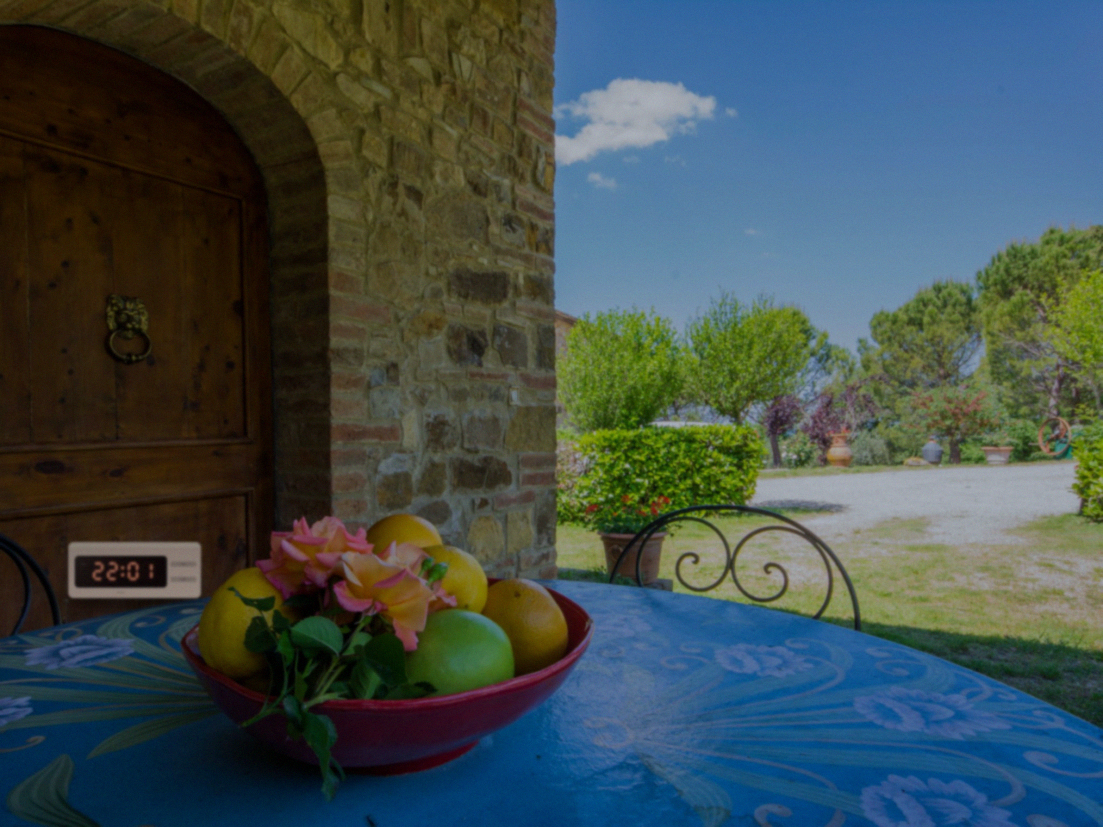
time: 22.01
